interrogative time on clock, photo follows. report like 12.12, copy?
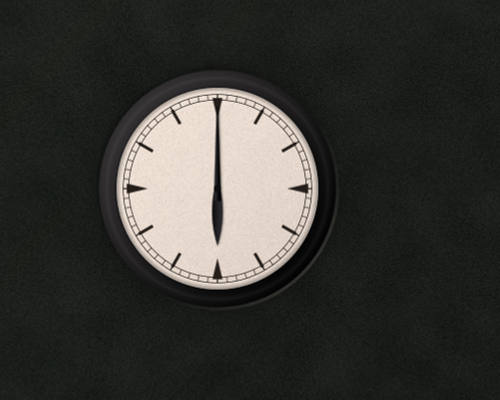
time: 6.00
